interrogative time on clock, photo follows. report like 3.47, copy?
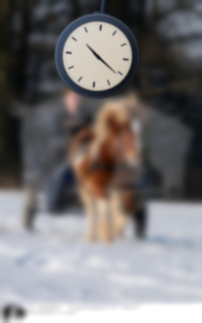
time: 10.21
